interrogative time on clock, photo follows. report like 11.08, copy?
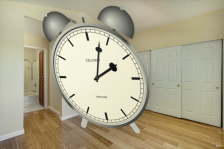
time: 2.03
